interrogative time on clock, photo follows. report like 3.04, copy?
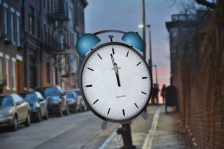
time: 11.59
